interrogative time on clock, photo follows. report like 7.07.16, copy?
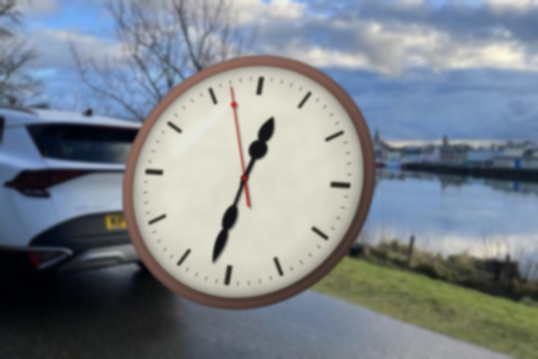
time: 12.31.57
